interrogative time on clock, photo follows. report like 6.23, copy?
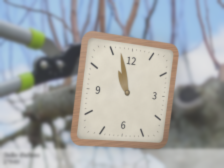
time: 10.57
